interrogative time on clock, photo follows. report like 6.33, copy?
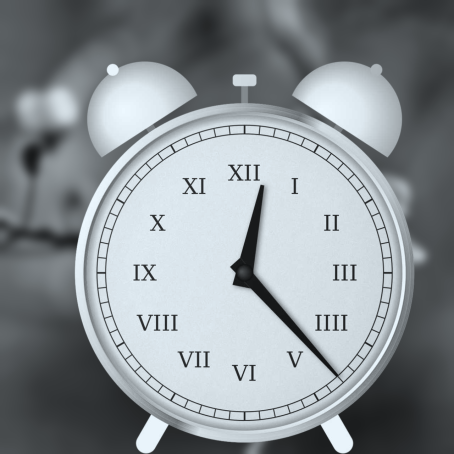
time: 12.23
